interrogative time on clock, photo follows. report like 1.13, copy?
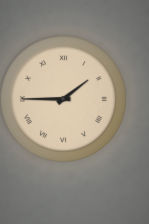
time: 1.45
